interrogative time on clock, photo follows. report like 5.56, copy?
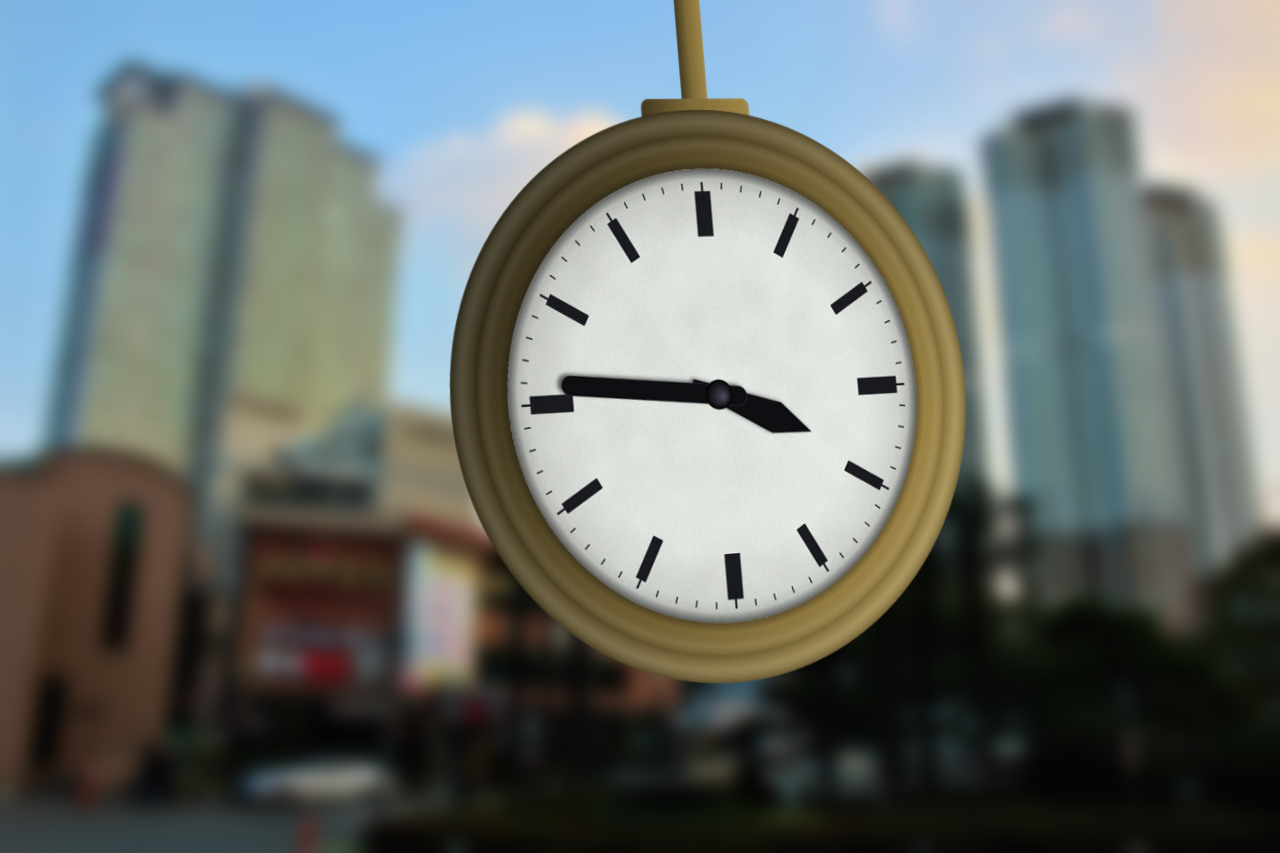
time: 3.46
